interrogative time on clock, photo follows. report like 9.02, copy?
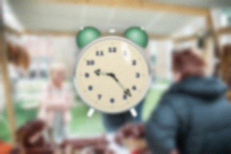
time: 9.23
